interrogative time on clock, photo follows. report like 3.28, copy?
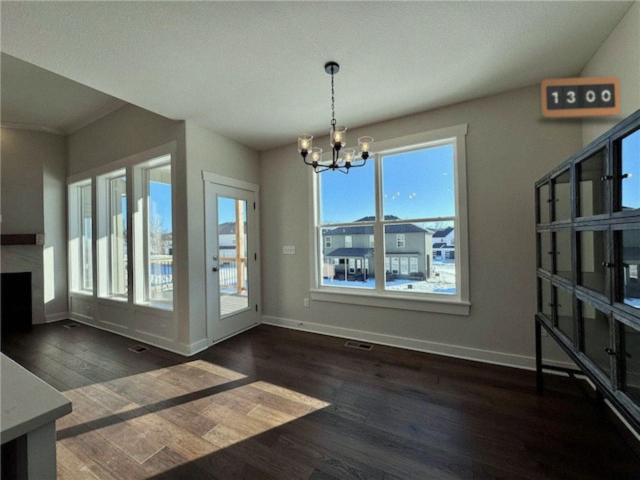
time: 13.00
